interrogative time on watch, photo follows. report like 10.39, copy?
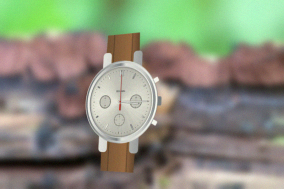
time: 3.15
